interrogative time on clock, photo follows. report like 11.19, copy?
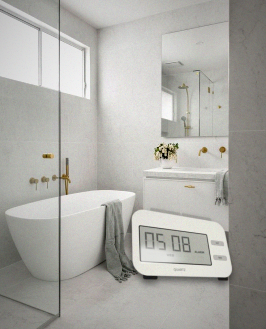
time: 5.08
